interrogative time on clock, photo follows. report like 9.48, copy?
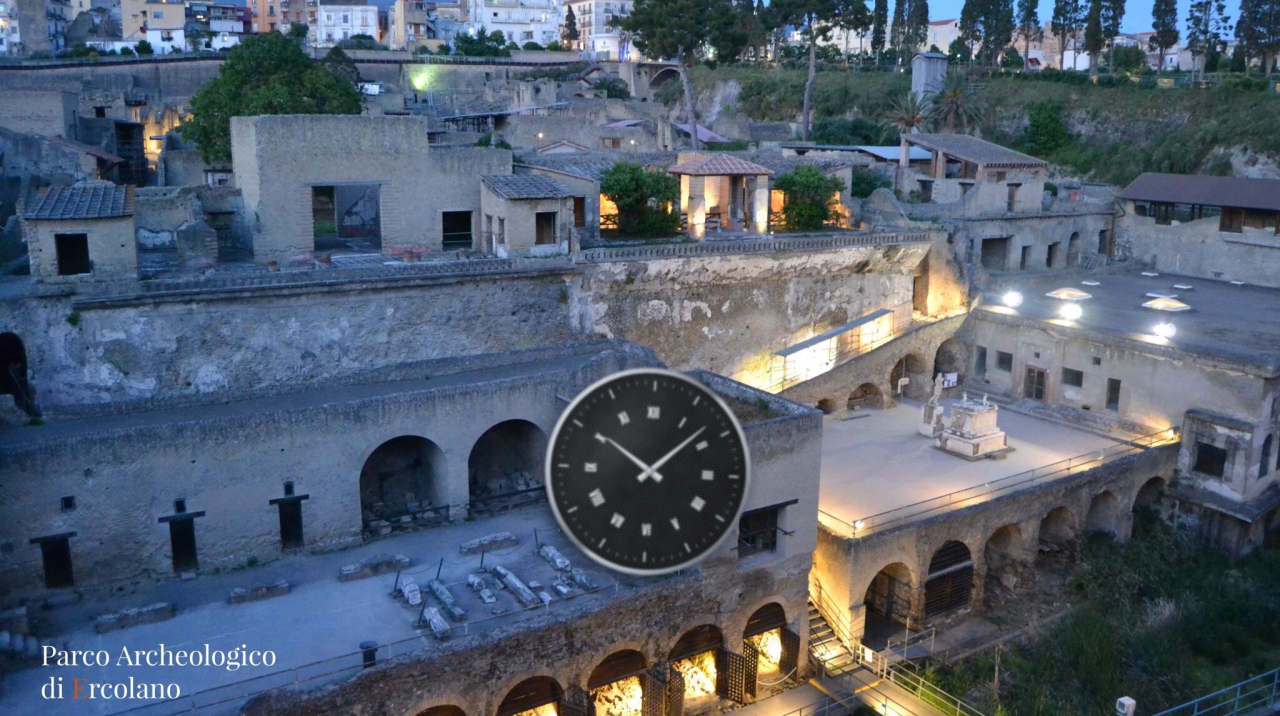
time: 10.08
